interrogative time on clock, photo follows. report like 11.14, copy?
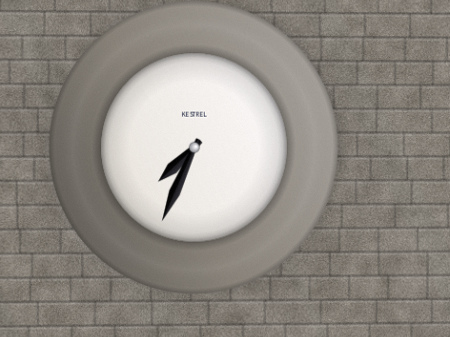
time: 7.34
